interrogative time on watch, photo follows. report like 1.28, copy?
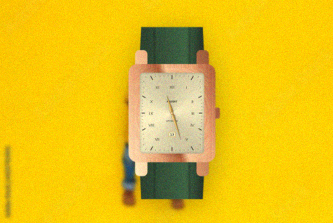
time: 11.27
